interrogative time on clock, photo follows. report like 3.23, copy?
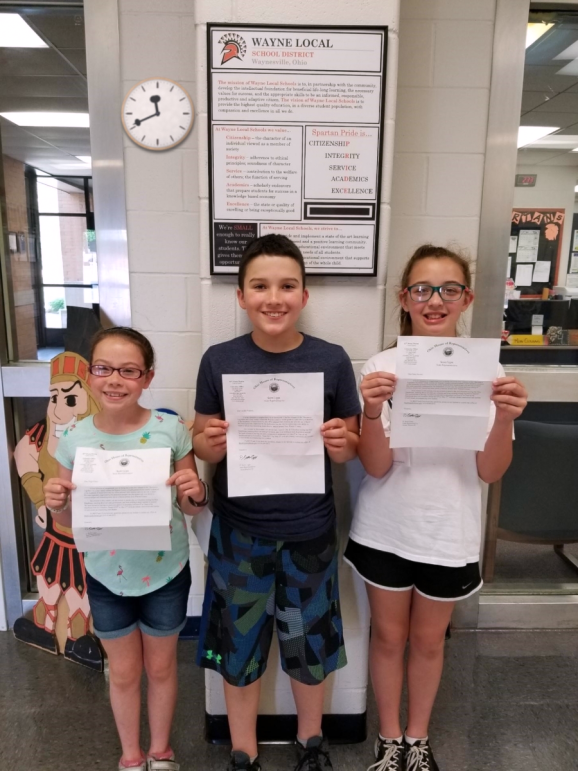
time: 11.41
